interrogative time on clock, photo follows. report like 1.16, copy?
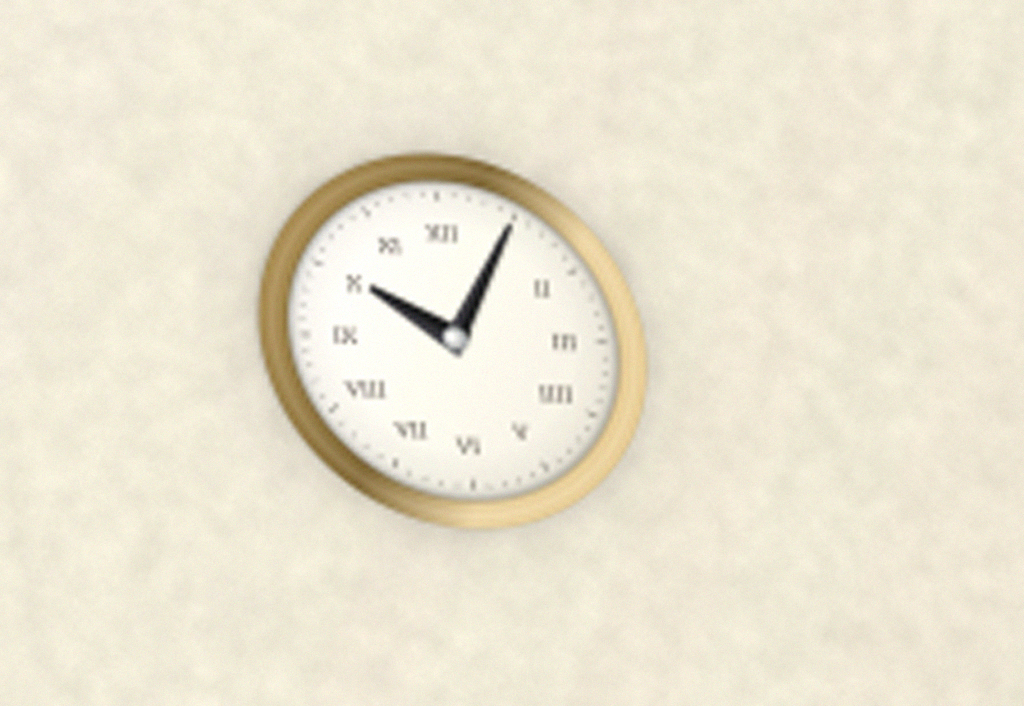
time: 10.05
